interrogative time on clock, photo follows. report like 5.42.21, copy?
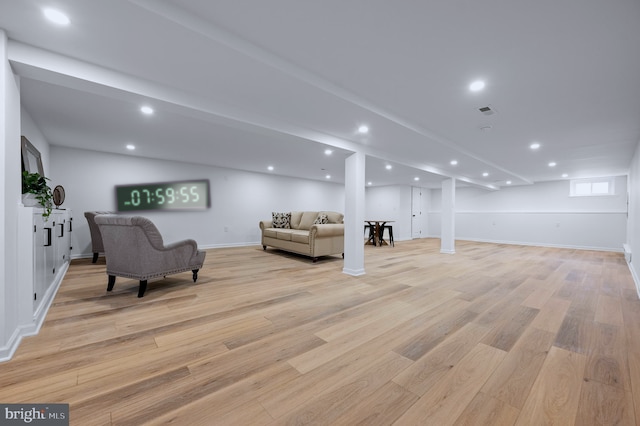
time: 7.59.55
